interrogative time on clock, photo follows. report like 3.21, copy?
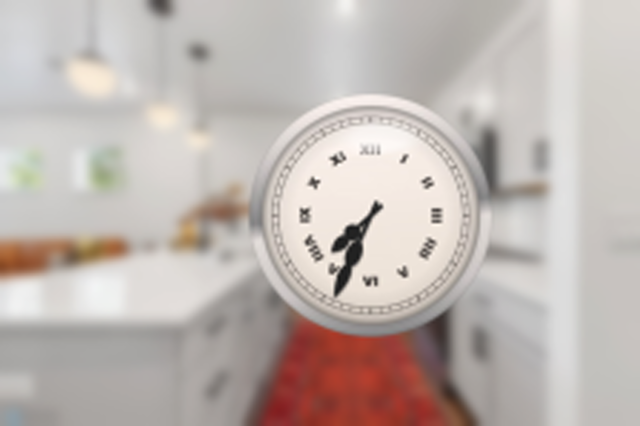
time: 7.34
